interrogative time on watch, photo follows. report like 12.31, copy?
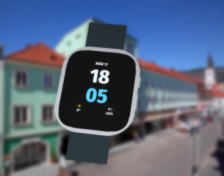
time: 18.05
